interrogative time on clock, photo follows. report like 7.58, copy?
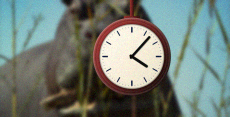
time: 4.07
